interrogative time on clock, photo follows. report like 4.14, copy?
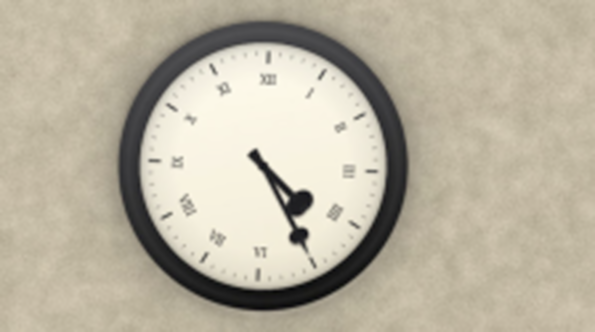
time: 4.25
